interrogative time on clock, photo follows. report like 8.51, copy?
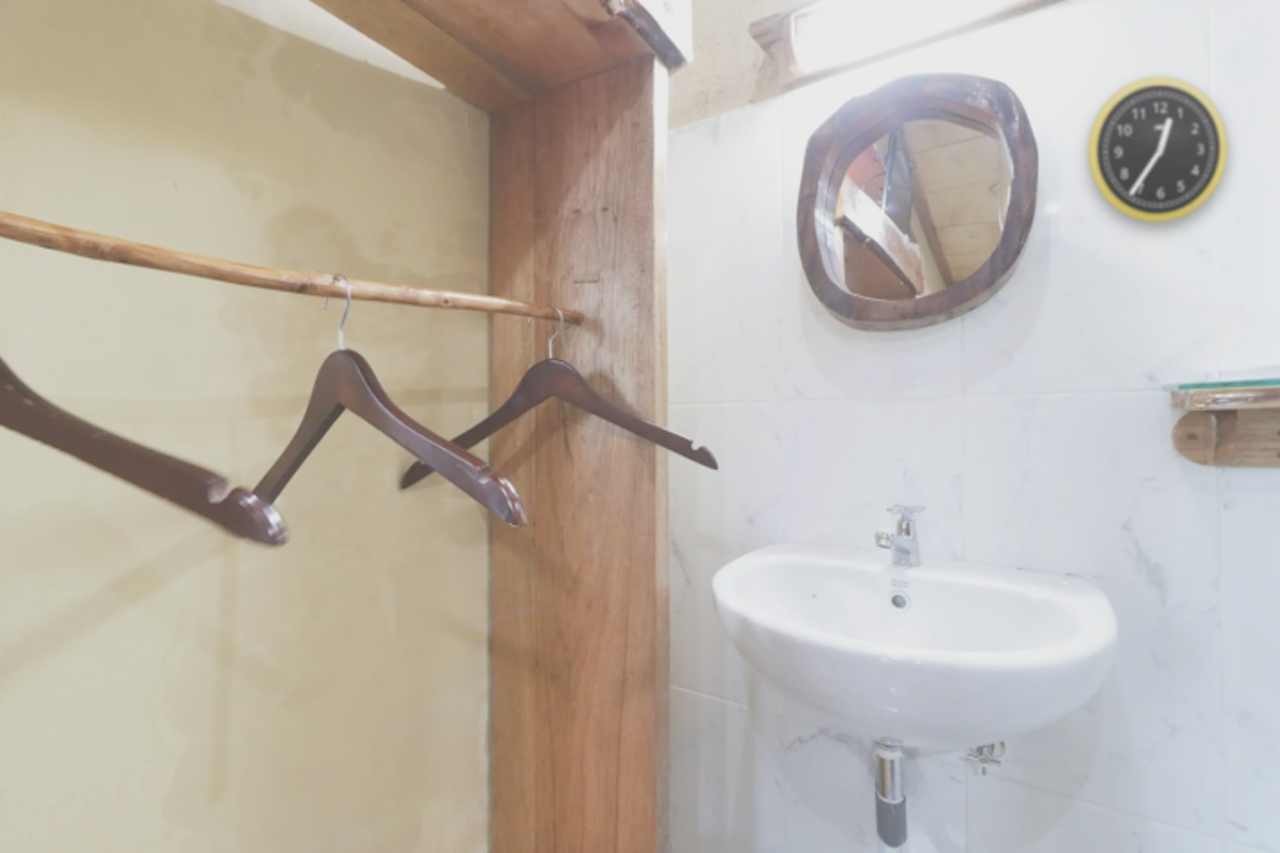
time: 12.36
